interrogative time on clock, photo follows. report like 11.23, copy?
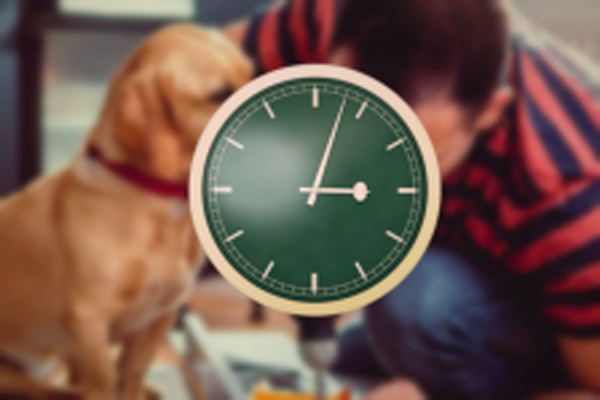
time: 3.03
